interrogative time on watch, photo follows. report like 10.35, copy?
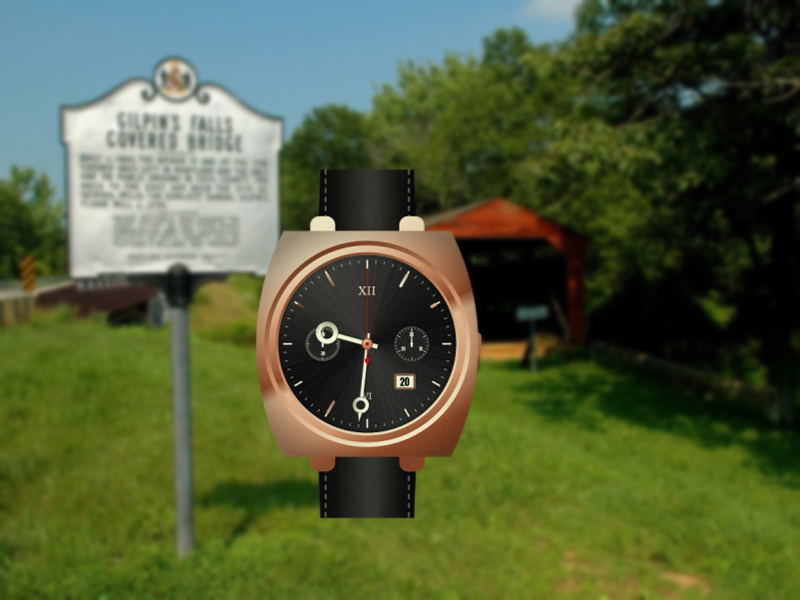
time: 9.31
